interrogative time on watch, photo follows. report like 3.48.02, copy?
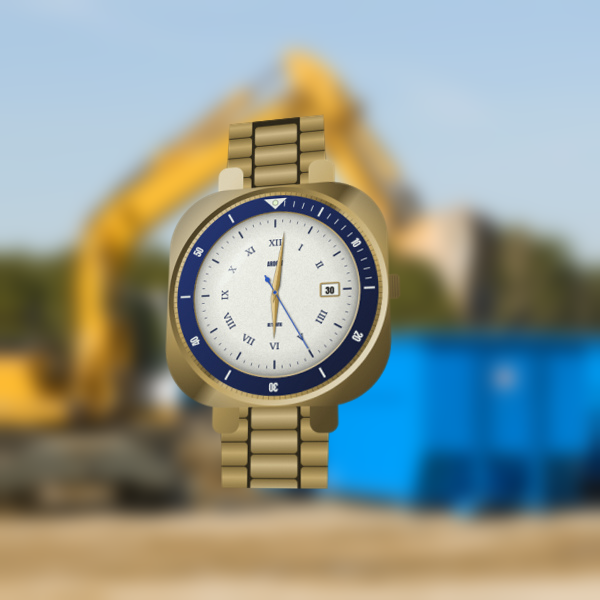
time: 6.01.25
